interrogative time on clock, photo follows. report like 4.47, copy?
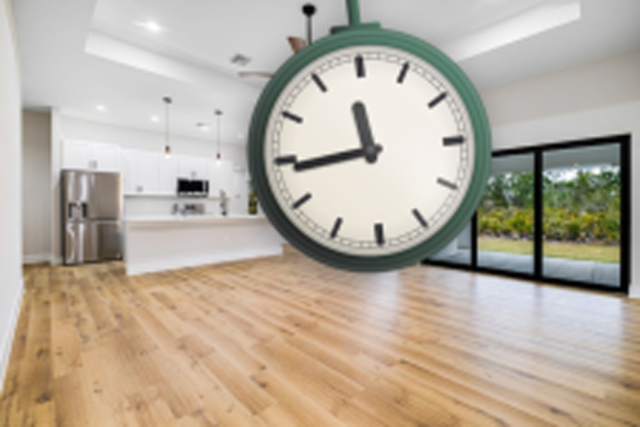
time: 11.44
